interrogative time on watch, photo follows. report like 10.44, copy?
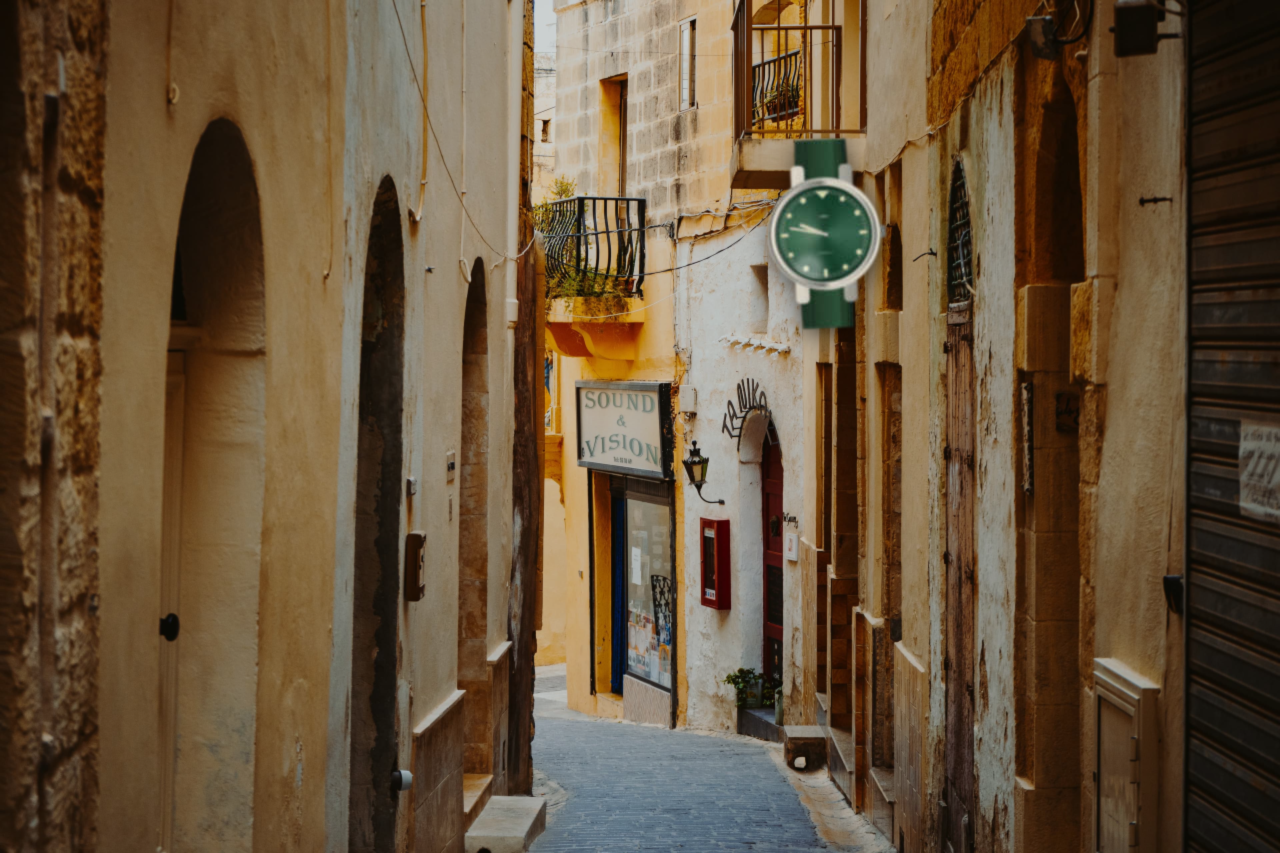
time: 9.47
